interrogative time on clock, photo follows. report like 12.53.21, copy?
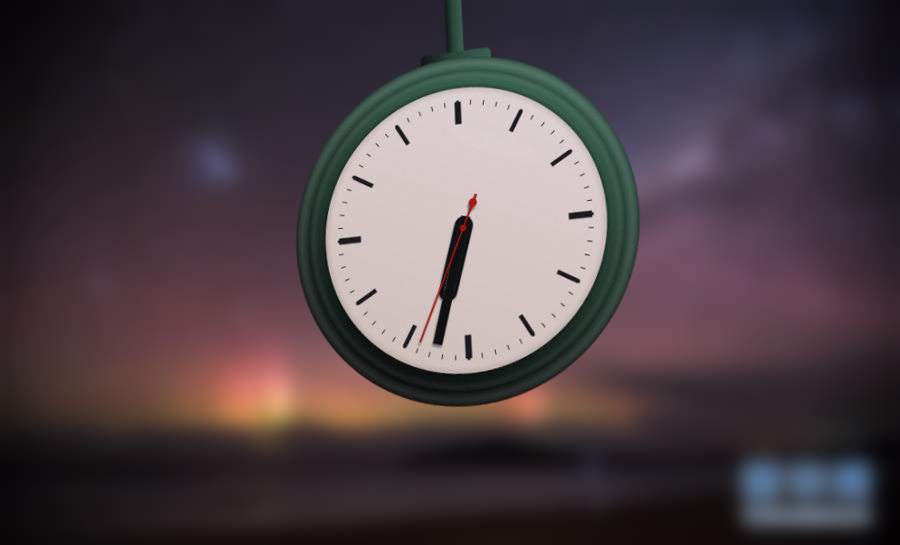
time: 6.32.34
